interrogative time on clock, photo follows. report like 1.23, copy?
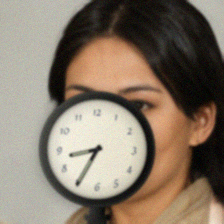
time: 8.35
